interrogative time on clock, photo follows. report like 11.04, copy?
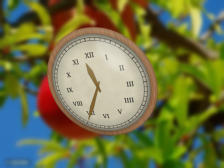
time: 11.35
